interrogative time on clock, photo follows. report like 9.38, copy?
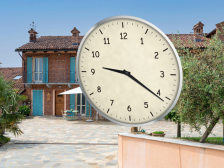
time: 9.21
